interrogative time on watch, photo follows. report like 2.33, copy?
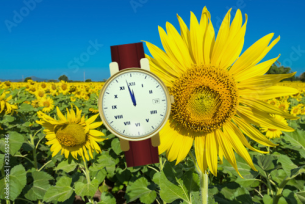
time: 11.58
